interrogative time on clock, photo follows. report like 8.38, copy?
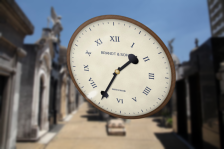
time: 1.35
